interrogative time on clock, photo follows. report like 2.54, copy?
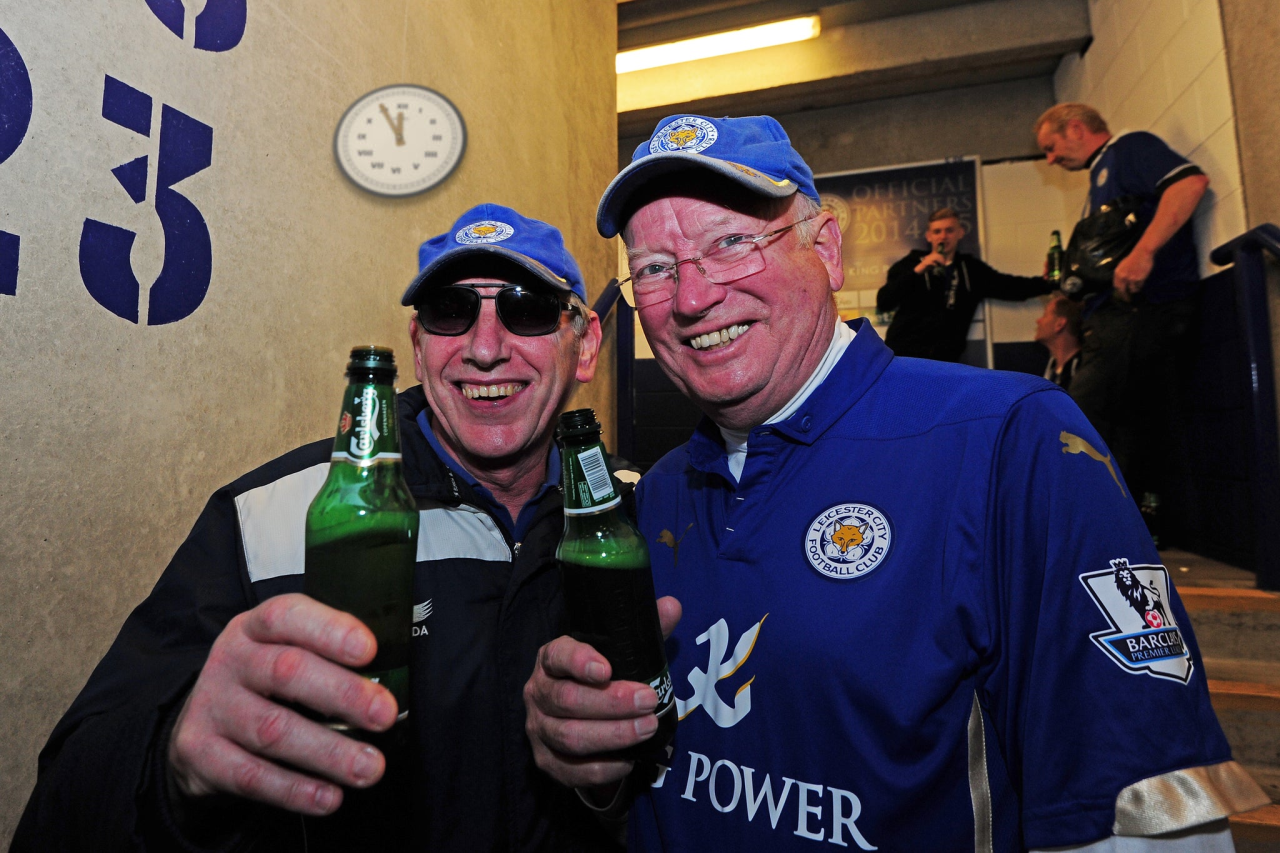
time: 11.55
